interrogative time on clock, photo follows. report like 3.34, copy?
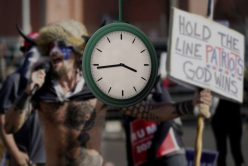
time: 3.44
